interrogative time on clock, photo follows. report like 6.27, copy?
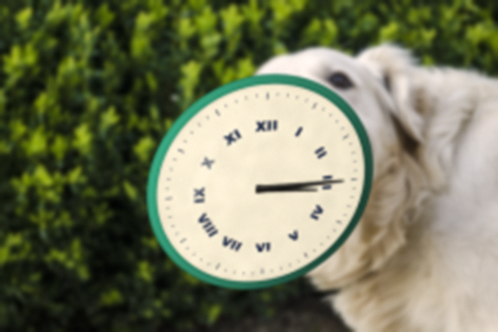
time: 3.15
